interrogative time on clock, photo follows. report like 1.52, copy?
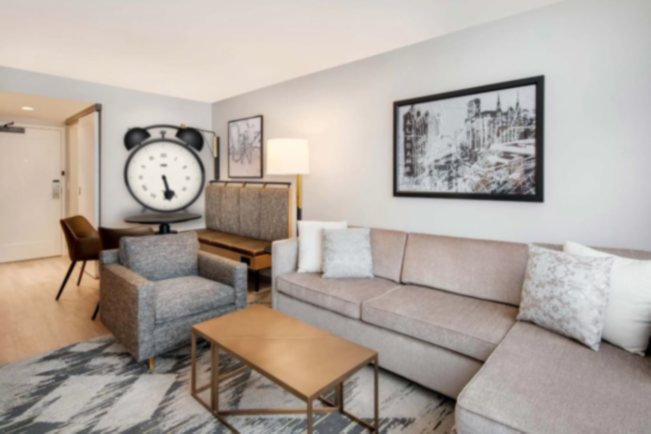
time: 5.28
